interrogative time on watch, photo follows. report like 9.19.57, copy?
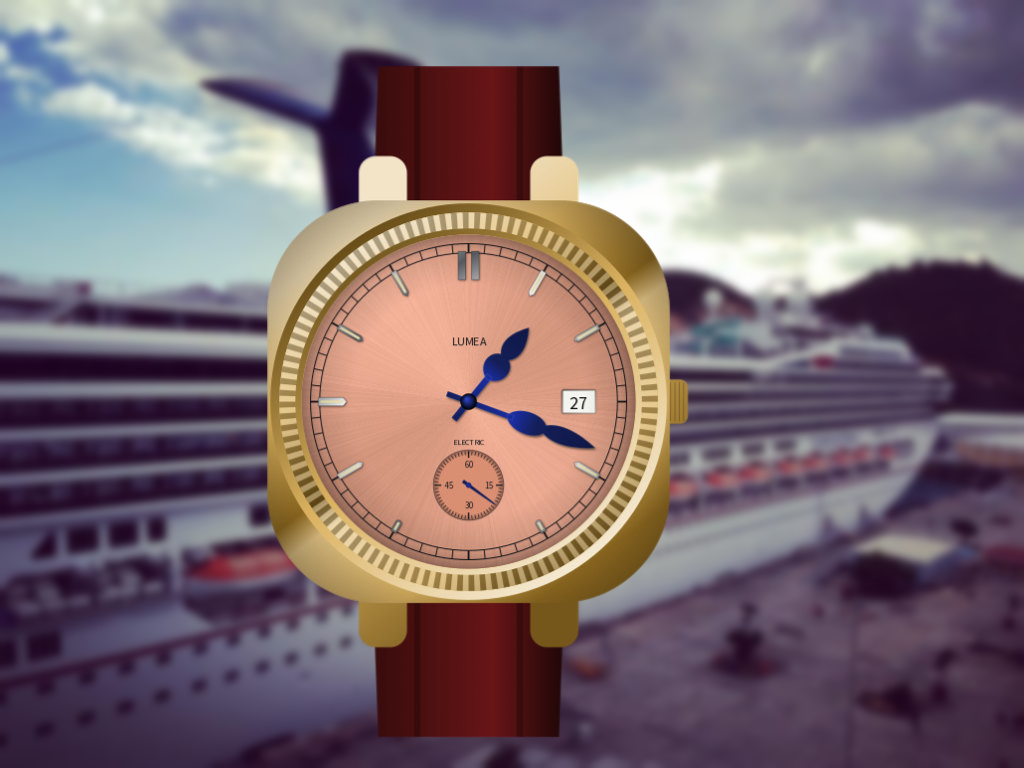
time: 1.18.21
